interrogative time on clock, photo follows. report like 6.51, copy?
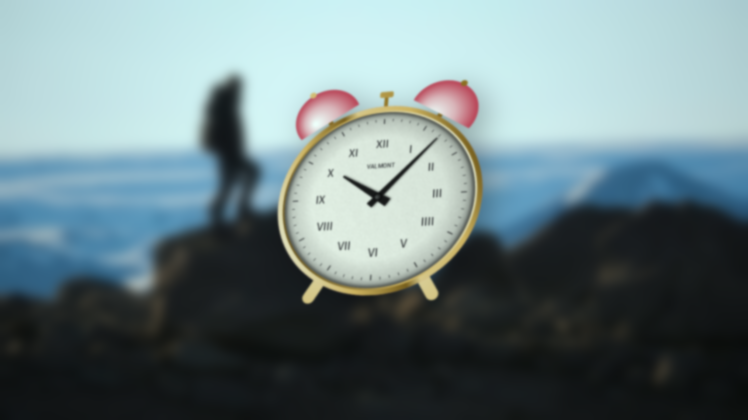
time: 10.07
